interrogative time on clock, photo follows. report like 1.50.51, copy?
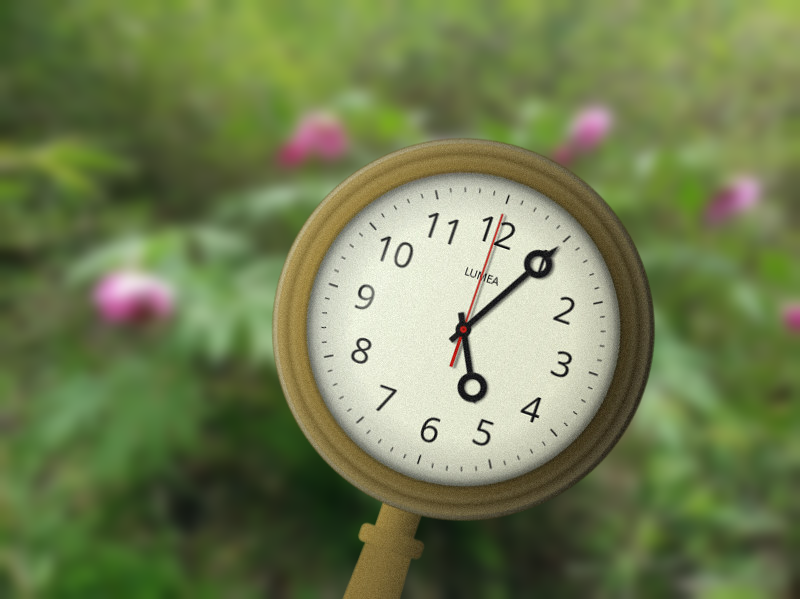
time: 5.05.00
